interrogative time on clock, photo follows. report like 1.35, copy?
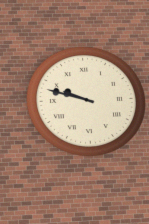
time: 9.48
